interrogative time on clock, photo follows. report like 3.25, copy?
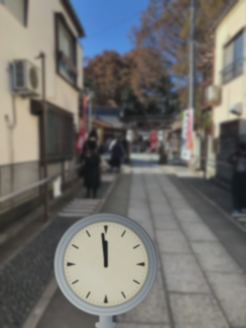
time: 11.59
